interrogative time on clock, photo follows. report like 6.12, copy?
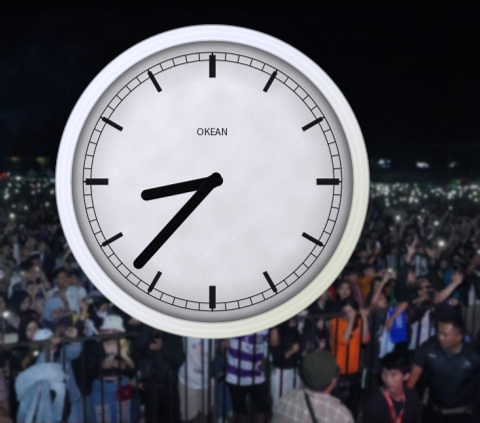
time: 8.37
